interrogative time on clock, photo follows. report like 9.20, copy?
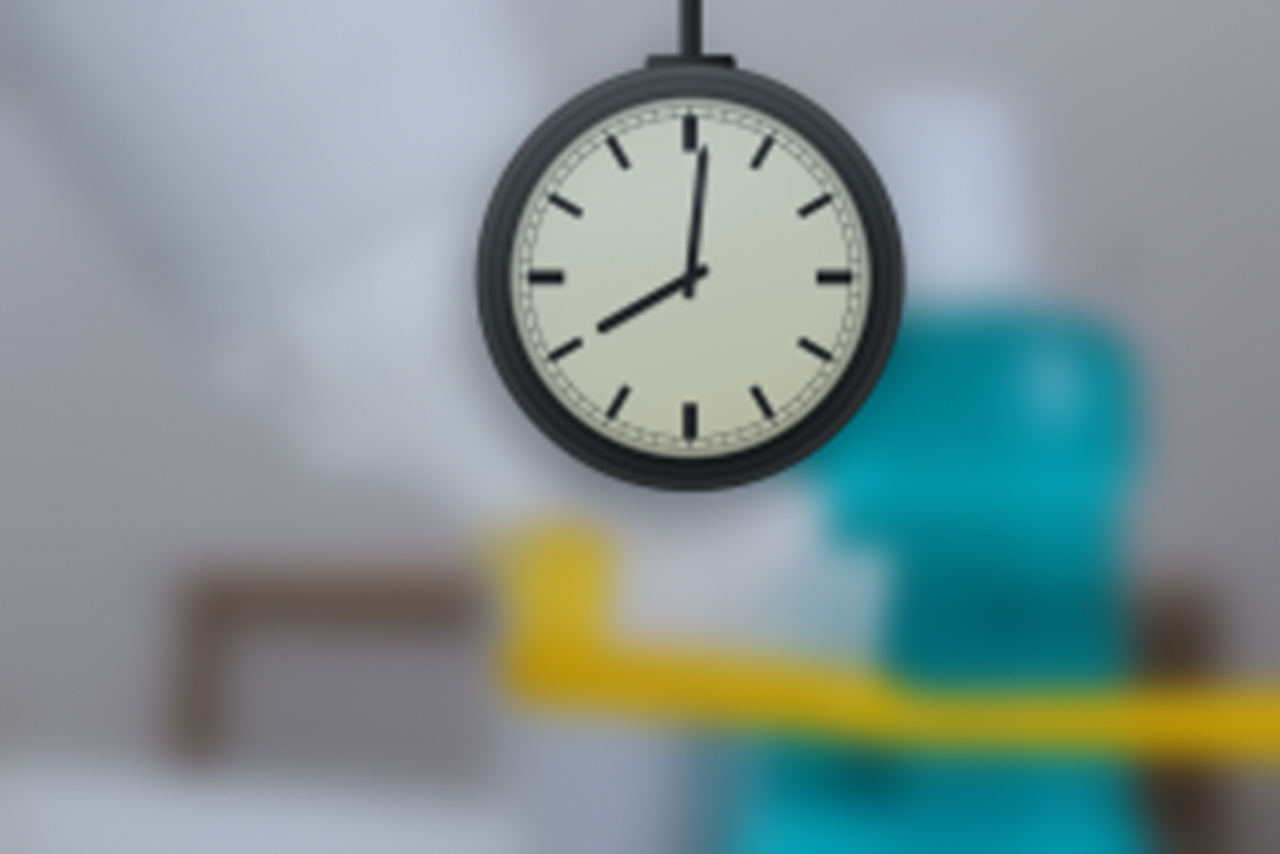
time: 8.01
